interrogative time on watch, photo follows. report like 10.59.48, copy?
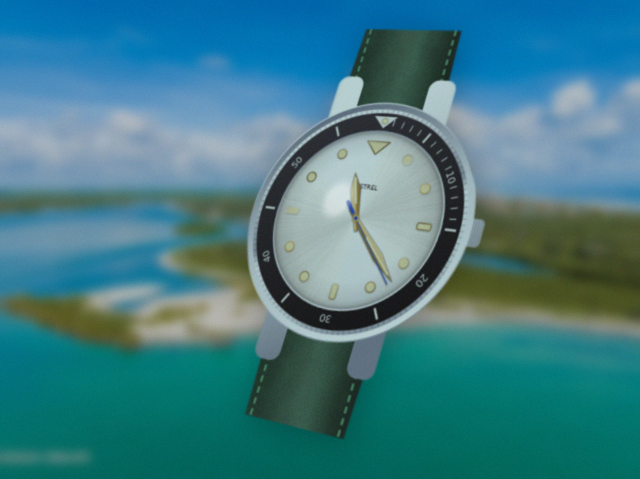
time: 11.22.23
